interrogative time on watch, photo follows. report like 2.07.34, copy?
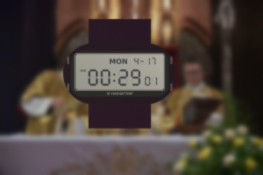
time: 0.29.01
